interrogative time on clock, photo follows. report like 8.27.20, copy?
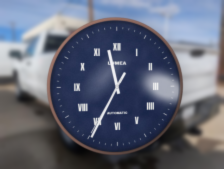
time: 11.34.35
